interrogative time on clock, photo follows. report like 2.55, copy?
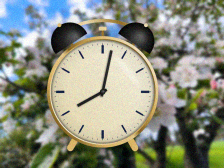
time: 8.02
